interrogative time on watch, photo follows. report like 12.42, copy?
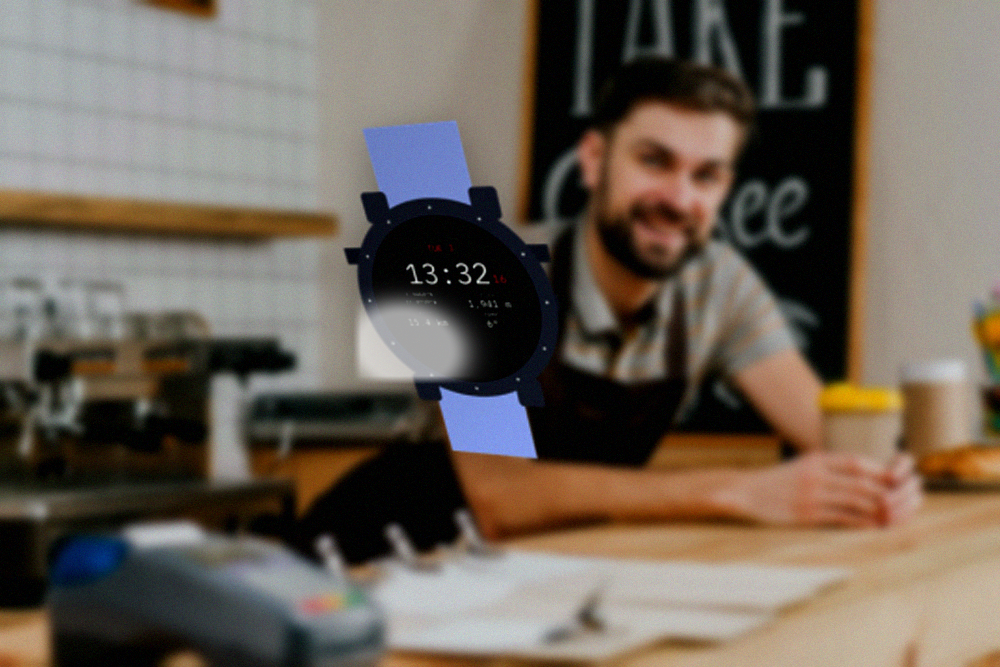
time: 13.32
